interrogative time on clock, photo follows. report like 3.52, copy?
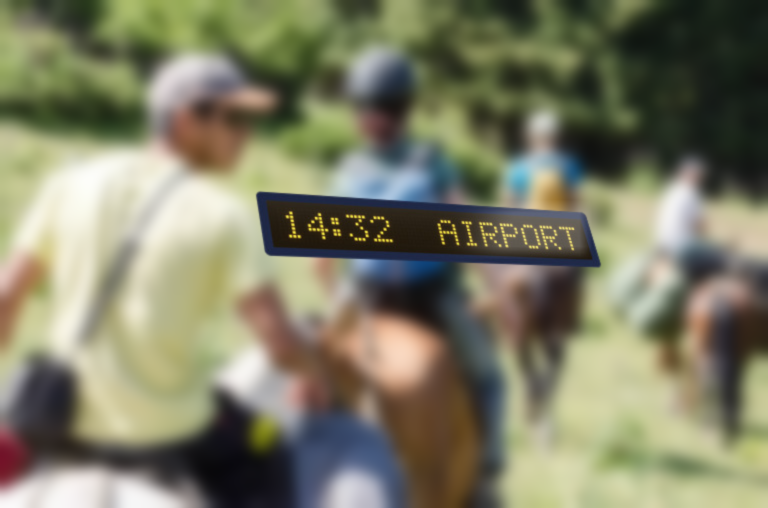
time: 14.32
